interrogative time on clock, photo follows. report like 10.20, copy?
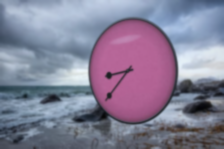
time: 8.37
